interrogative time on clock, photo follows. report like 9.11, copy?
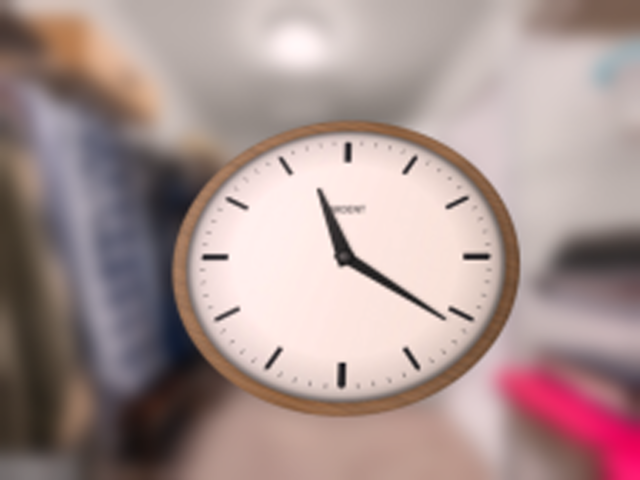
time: 11.21
